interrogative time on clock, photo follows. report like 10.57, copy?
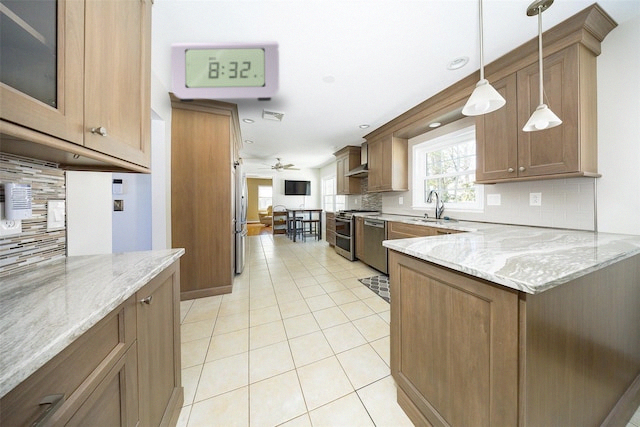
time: 8.32
